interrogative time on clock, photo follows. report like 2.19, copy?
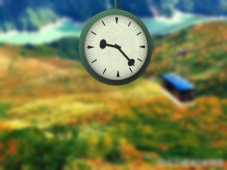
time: 9.23
